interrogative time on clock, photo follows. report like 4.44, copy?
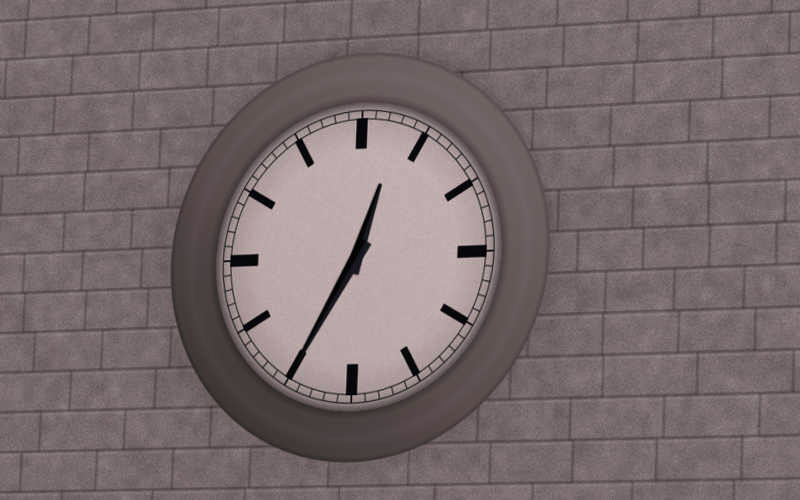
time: 12.35
